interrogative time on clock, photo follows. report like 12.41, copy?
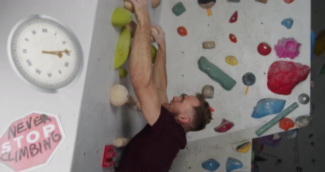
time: 3.14
